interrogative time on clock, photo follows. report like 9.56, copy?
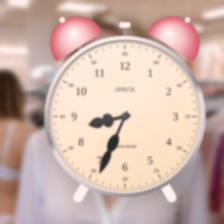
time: 8.34
